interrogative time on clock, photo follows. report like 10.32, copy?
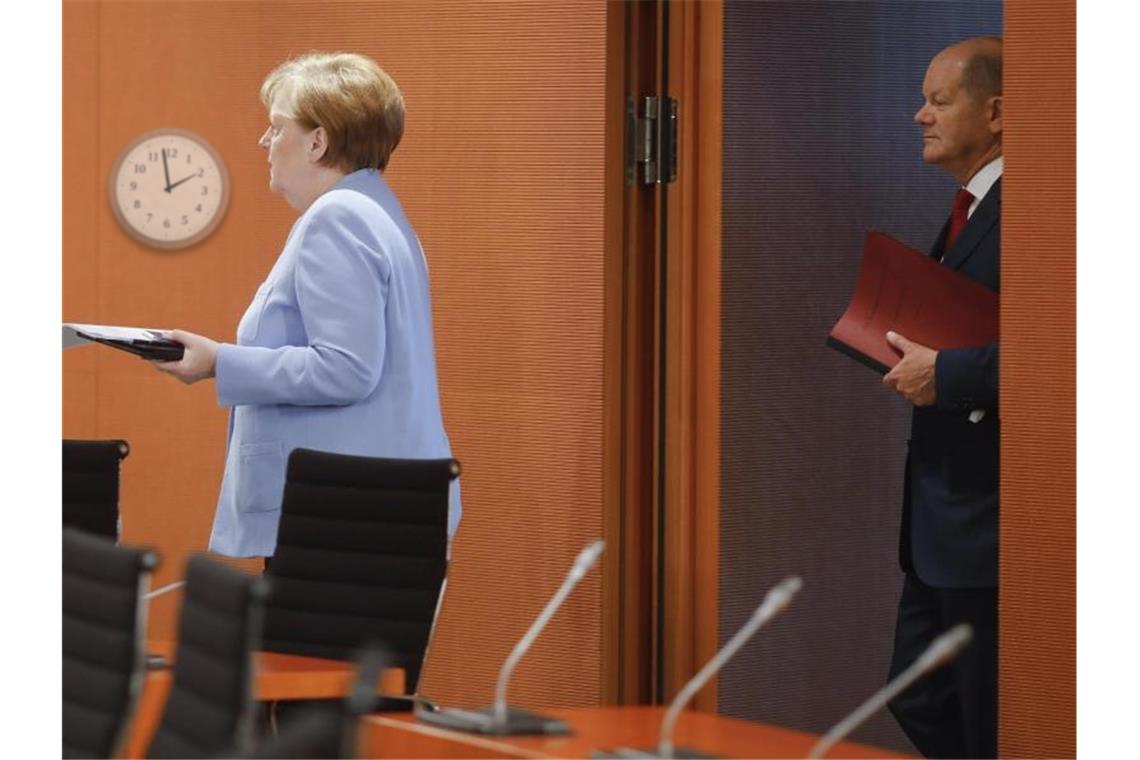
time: 1.58
